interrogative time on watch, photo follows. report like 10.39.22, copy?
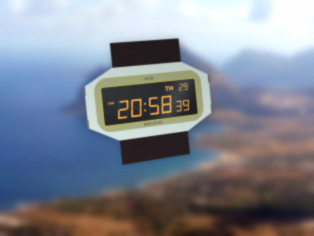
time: 20.58.39
